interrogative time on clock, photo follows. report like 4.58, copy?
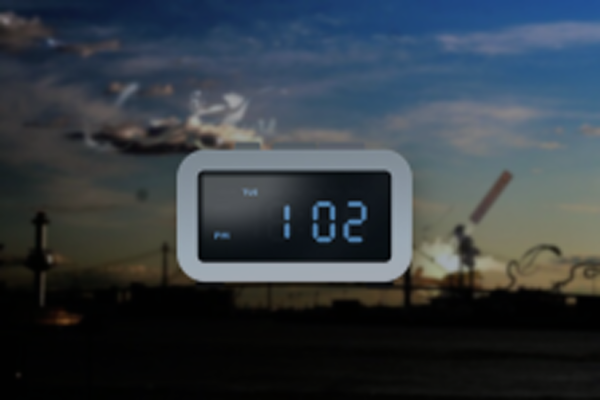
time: 1.02
